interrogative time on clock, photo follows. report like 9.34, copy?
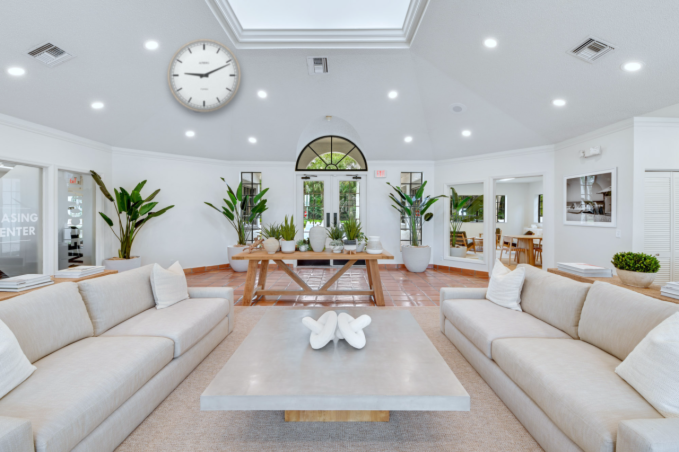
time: 9.11
